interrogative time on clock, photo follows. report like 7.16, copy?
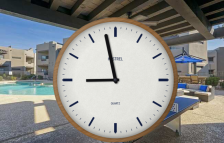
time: 8.58
